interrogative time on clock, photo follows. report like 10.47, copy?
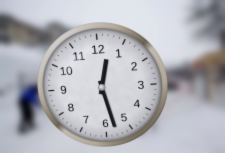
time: 12.28
